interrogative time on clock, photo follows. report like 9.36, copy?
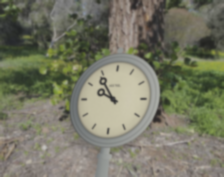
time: 9.54
